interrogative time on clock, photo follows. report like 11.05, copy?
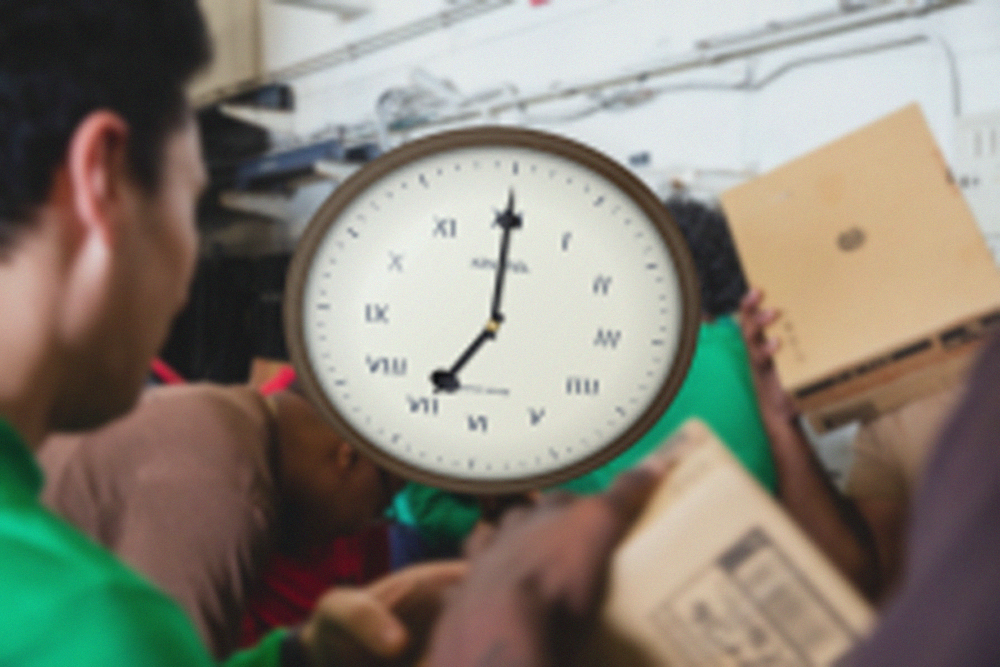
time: 7.00
